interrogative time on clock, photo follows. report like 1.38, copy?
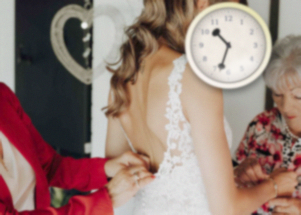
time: 10.33
